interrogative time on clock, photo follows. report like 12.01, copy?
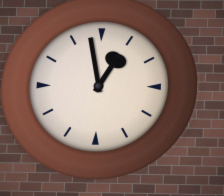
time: 12.58
